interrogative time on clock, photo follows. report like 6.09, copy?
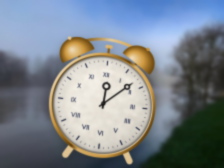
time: 12.08
